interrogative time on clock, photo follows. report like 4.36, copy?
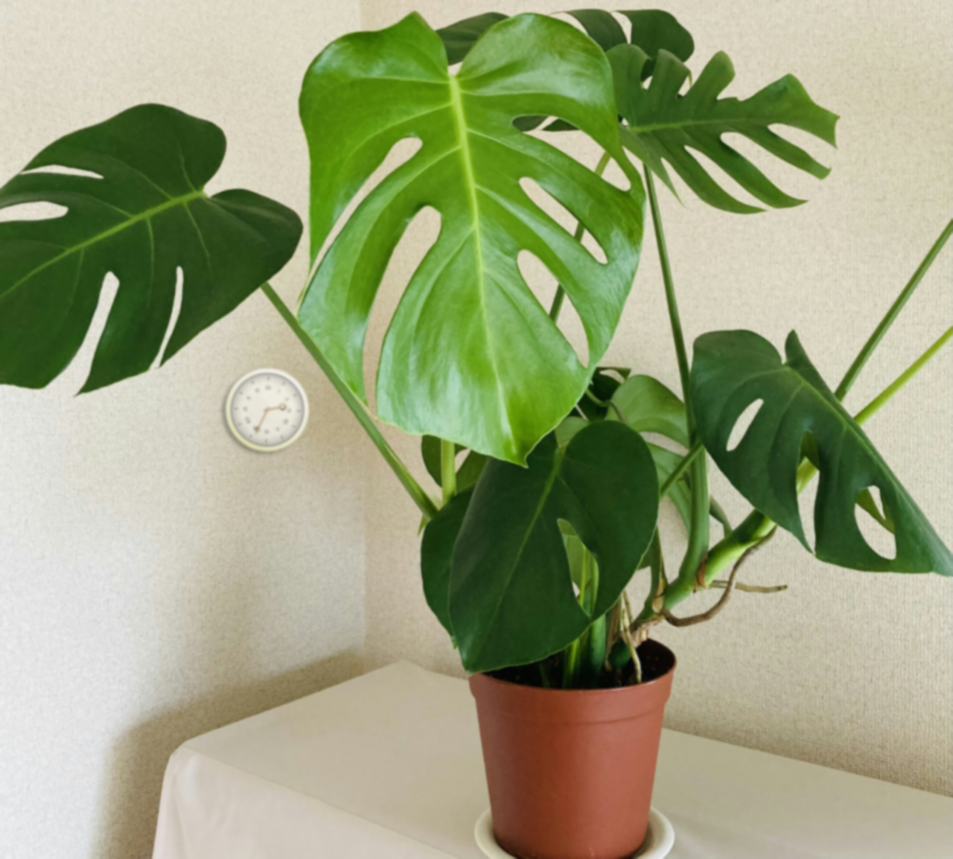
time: 2.34
